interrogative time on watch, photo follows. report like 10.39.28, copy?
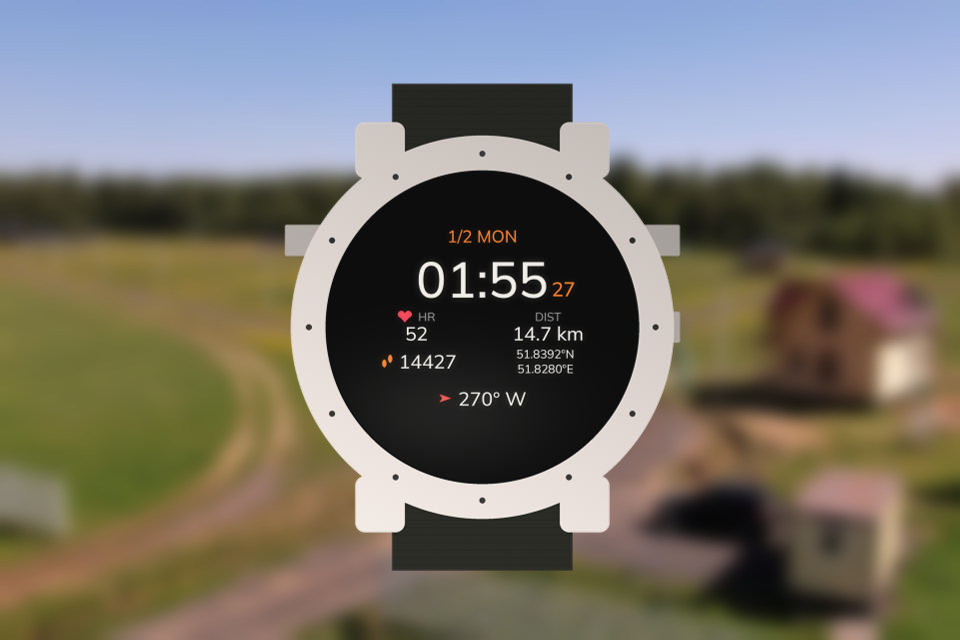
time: 1.55.27
